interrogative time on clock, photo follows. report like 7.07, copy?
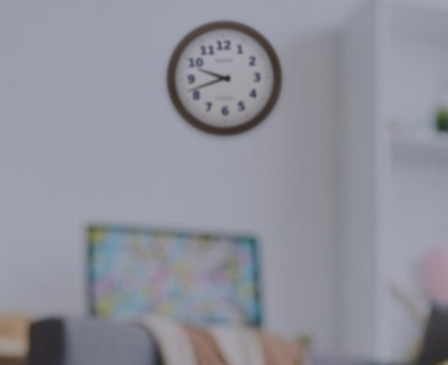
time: 9.42
